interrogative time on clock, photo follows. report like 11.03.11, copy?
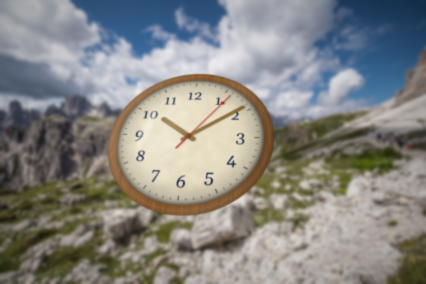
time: 10.09.06
